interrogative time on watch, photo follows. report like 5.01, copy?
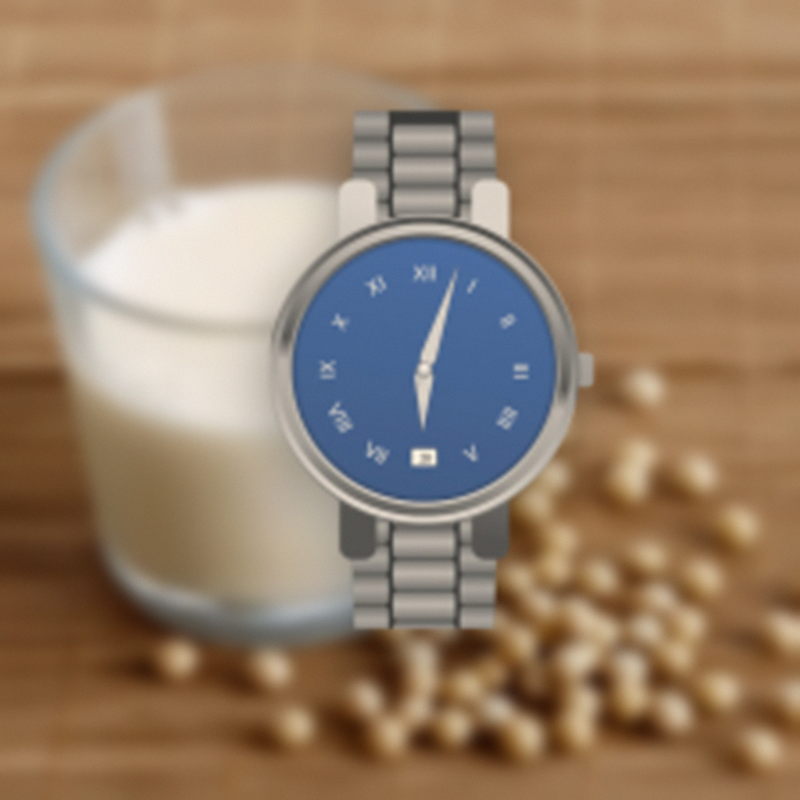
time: 6.03
